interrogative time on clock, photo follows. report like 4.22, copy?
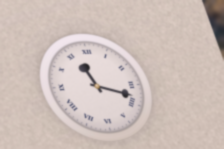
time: 11.18
